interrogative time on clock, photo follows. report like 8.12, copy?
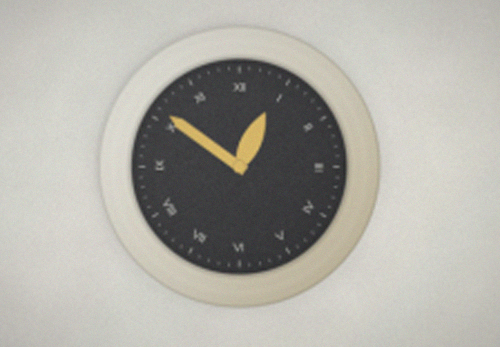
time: 12.51
